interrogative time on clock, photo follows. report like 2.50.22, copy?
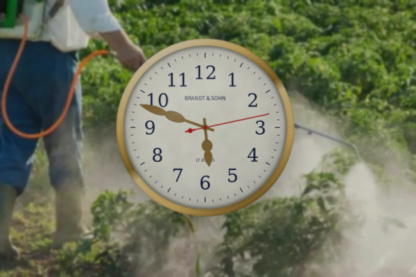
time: 5.48.13
